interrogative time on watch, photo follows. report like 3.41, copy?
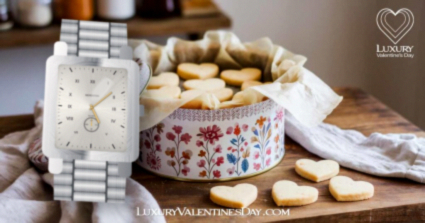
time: 5.08
